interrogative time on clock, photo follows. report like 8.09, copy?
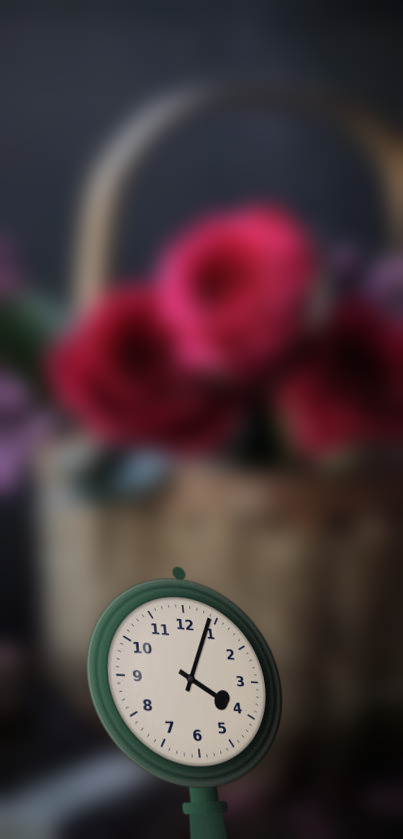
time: 4.04
